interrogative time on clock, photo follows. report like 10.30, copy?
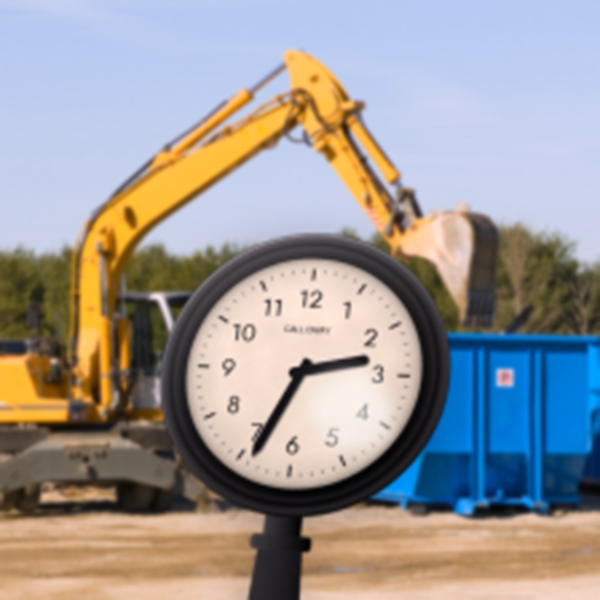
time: 2.34
